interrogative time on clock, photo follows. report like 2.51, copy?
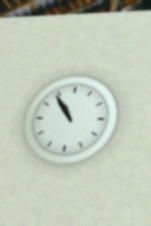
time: 10.54
